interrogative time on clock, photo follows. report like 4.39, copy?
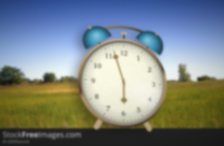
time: 5.57
